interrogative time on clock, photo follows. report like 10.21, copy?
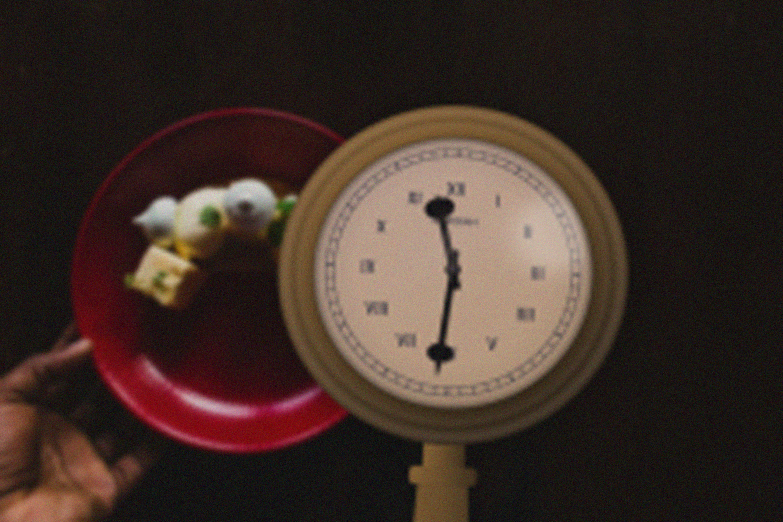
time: 11.31
